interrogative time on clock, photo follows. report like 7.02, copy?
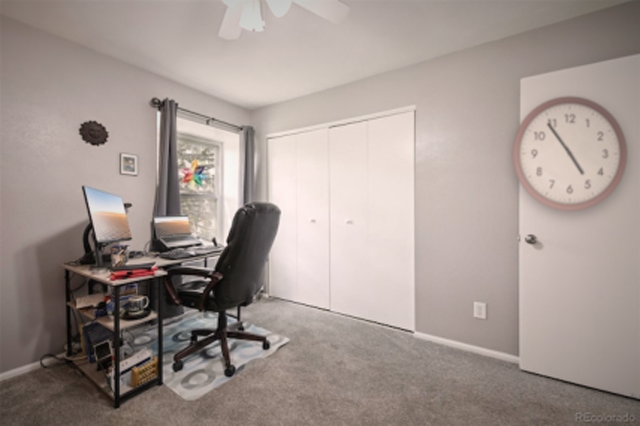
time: 4.54
